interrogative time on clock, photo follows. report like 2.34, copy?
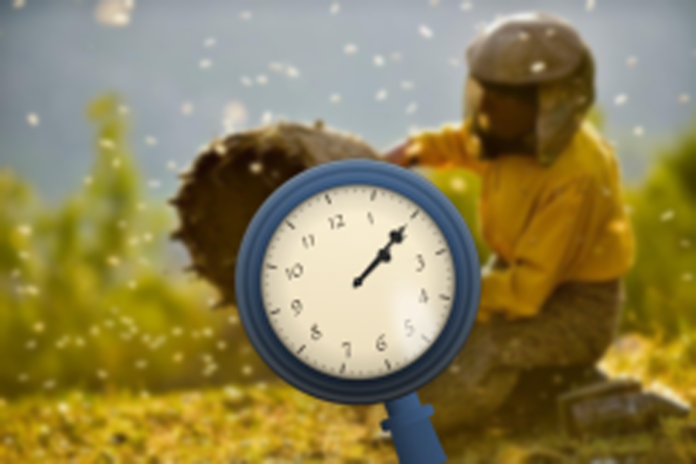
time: 2.10
